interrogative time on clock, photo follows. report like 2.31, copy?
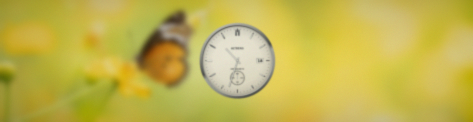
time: 10.33
